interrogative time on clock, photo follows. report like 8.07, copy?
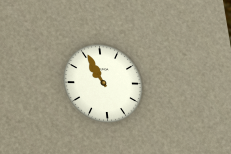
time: 10.56
